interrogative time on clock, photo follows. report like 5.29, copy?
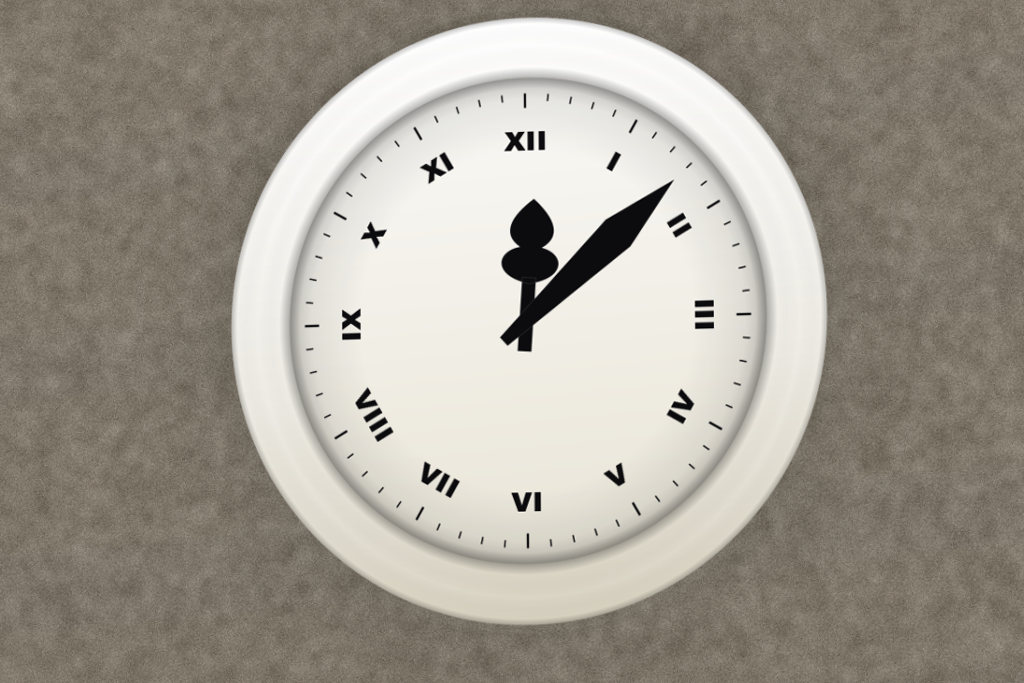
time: 12.08
